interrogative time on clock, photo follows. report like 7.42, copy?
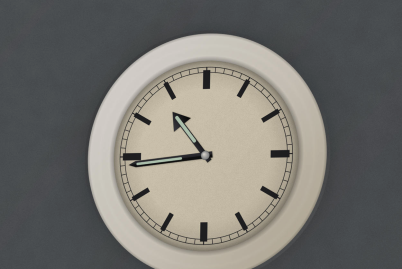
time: 10.44
